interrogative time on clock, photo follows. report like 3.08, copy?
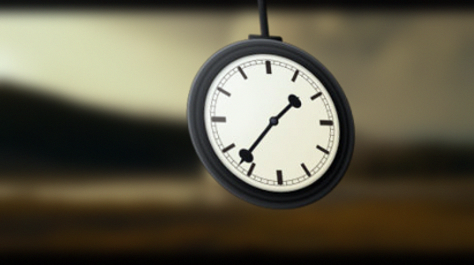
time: 1.37
